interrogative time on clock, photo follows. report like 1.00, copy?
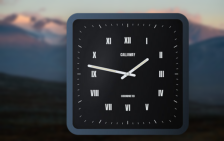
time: 1.47
